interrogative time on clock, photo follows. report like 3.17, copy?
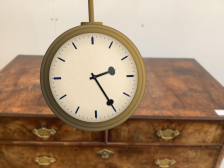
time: 2.25
